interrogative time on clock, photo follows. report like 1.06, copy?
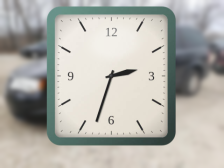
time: 2.33
